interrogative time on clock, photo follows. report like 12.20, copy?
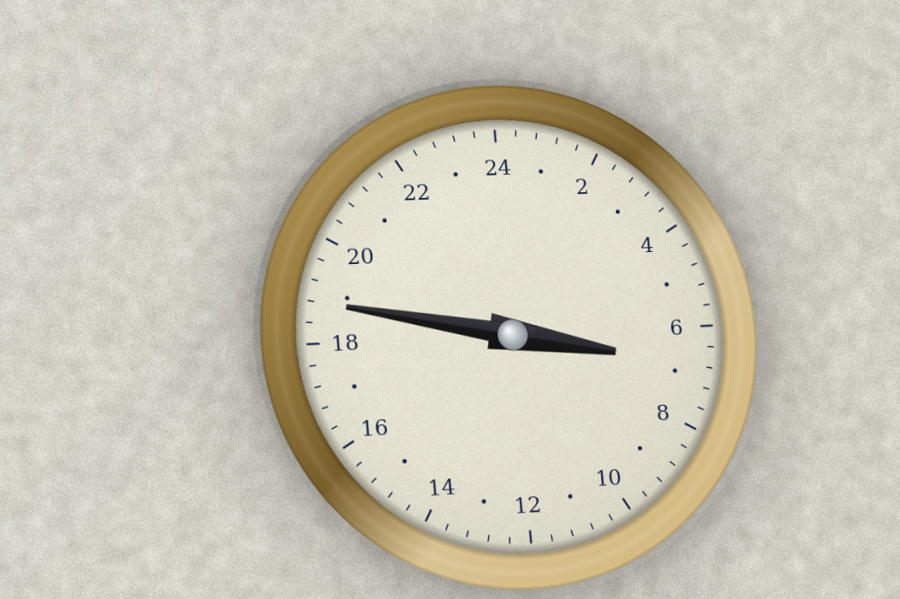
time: 6.47
